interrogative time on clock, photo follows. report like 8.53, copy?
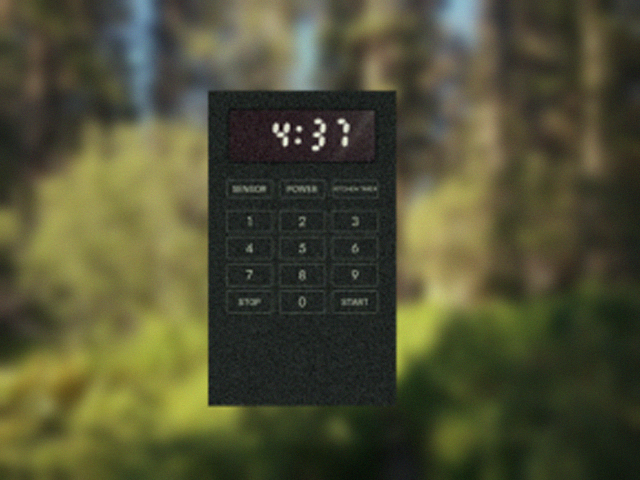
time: 4.37
